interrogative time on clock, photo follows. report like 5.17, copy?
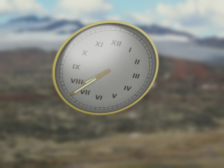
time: 7.37
